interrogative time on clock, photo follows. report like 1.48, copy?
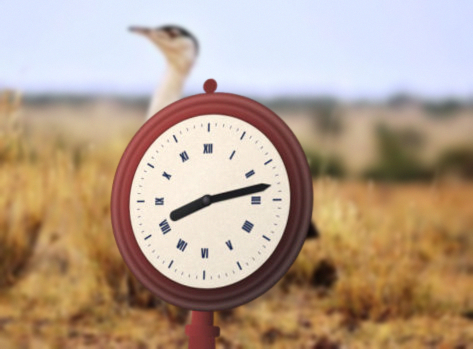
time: 8.13
